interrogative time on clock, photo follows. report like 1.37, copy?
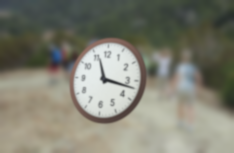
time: 11.17
